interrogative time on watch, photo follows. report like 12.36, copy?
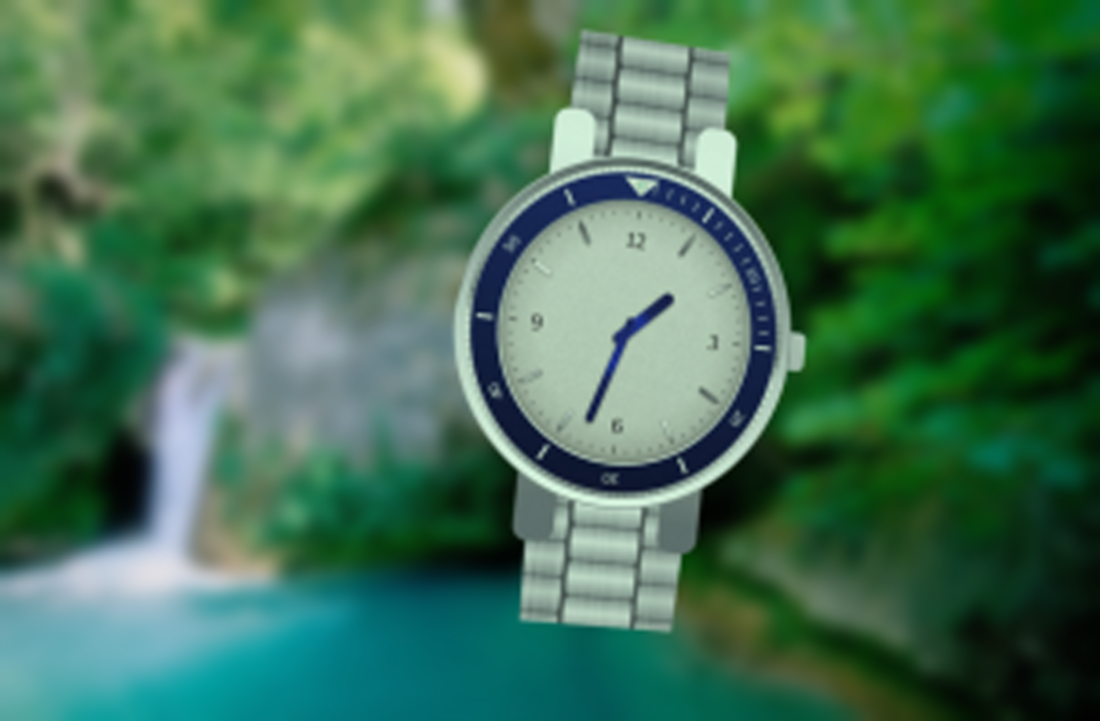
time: 1.33
